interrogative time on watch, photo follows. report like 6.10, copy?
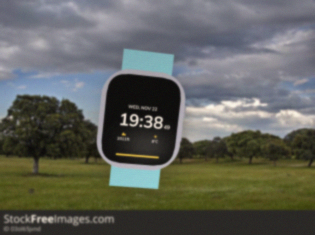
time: 19.38
